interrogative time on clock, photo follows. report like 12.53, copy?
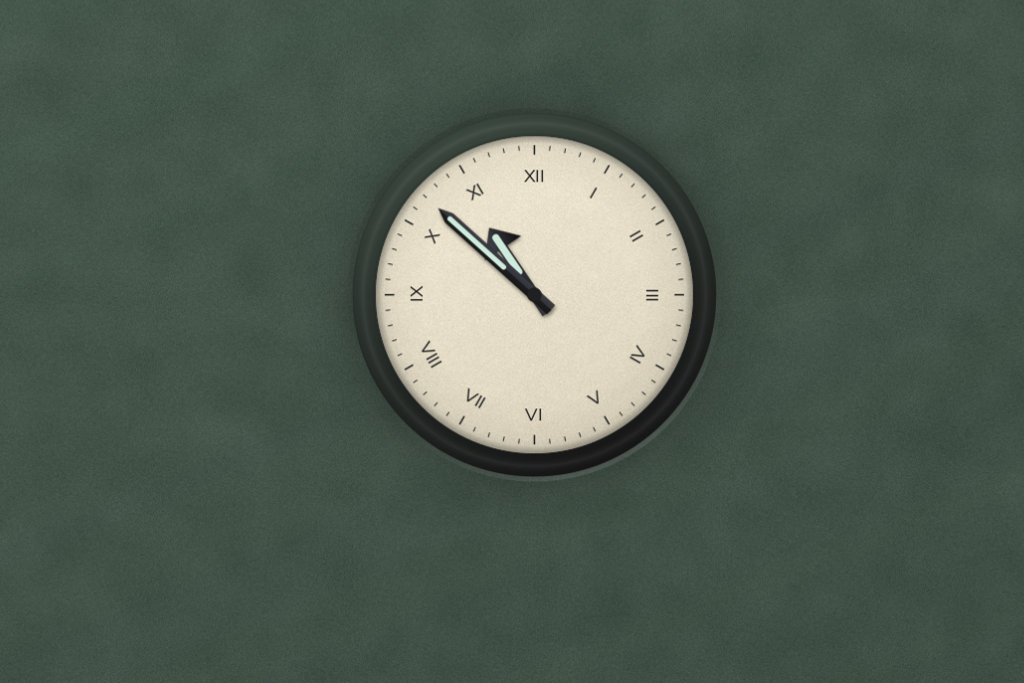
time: 10.52
